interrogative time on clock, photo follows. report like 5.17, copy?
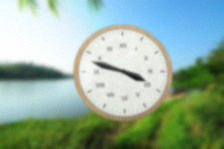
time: 3.48
